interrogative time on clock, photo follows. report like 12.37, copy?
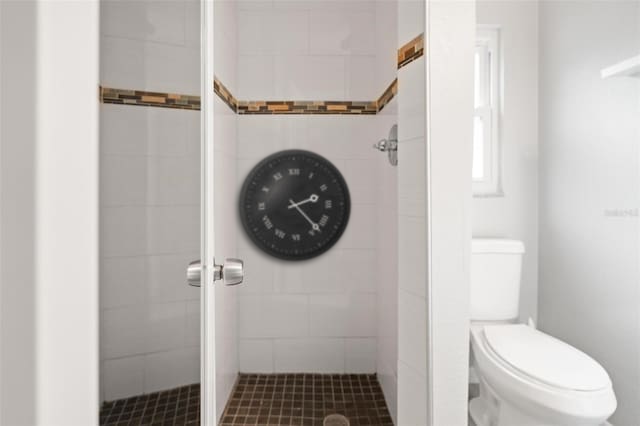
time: 2.23
